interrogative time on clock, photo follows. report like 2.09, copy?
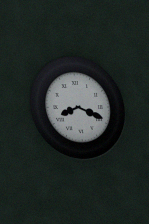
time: 8.19
